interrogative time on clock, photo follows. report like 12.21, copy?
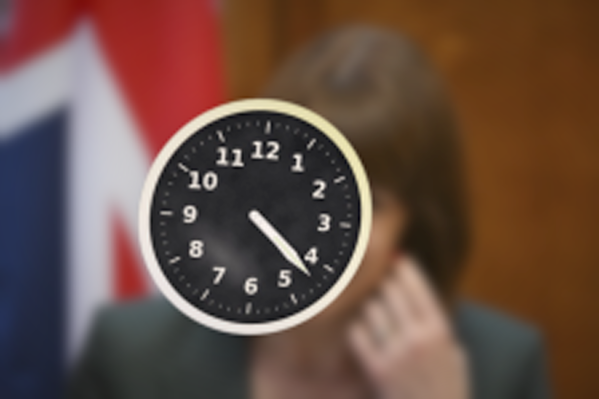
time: 4.22
